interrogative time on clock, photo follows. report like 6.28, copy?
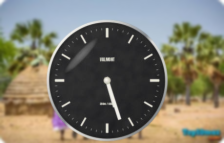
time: 5.27
